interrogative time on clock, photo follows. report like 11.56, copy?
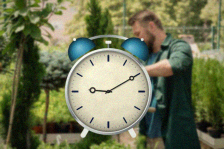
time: 9.10
